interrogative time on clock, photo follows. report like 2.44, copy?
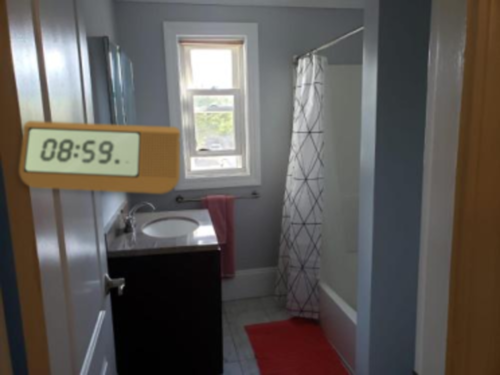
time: 8.59
